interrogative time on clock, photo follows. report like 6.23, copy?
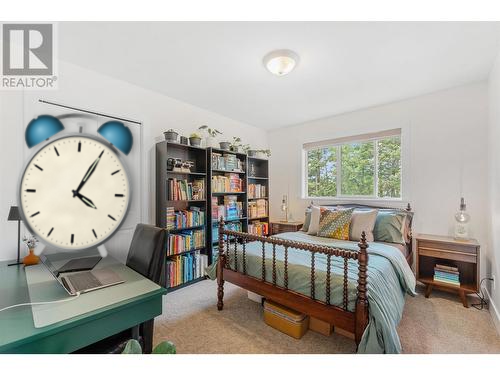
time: 4.05
